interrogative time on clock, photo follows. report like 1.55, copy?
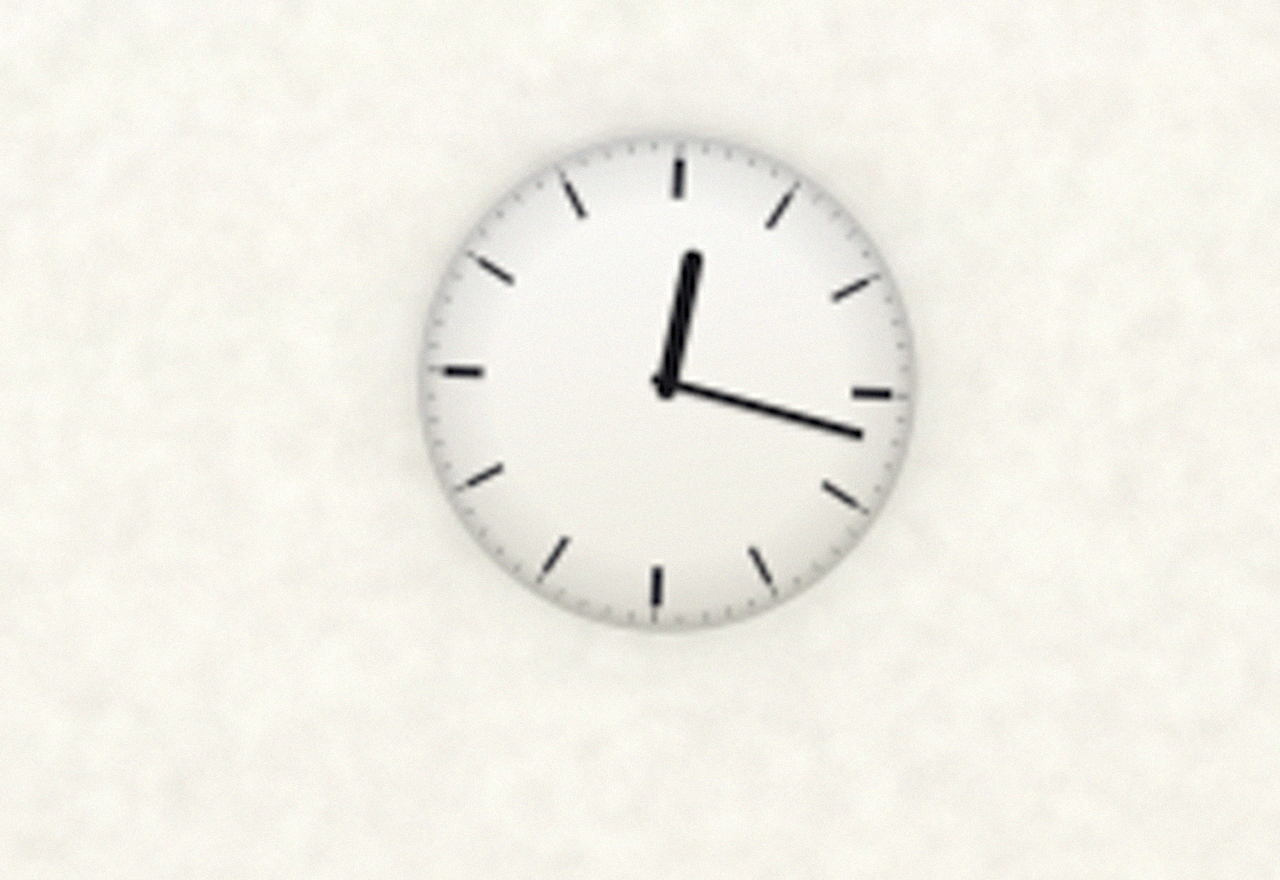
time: 12.17
